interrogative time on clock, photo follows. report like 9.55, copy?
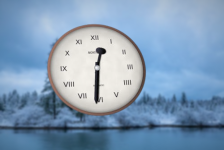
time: 12.31
